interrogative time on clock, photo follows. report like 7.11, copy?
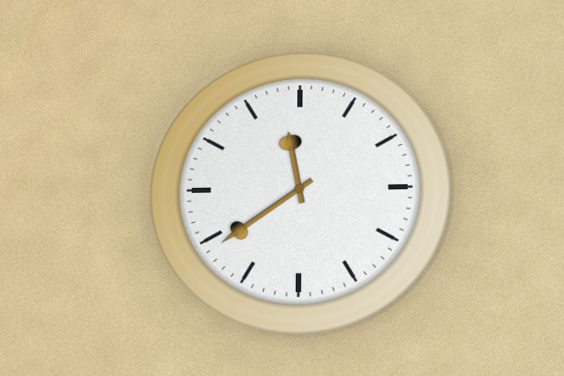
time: 11.39
